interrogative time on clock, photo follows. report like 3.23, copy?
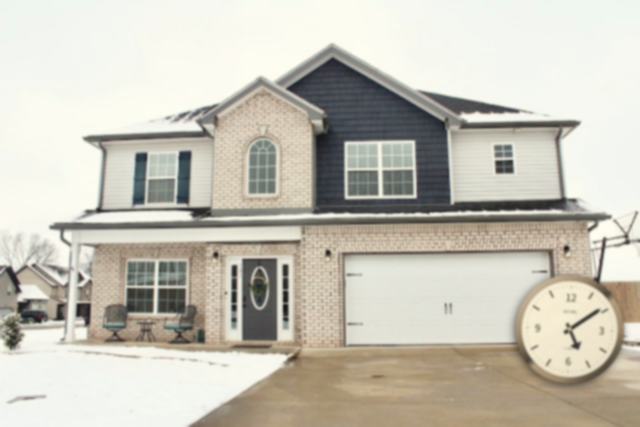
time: 5.09
